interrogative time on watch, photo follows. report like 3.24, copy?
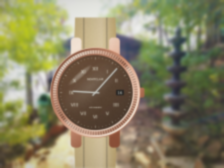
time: 9.07
